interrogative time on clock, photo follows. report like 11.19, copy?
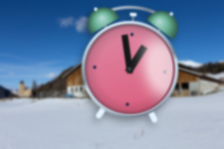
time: 12.58
